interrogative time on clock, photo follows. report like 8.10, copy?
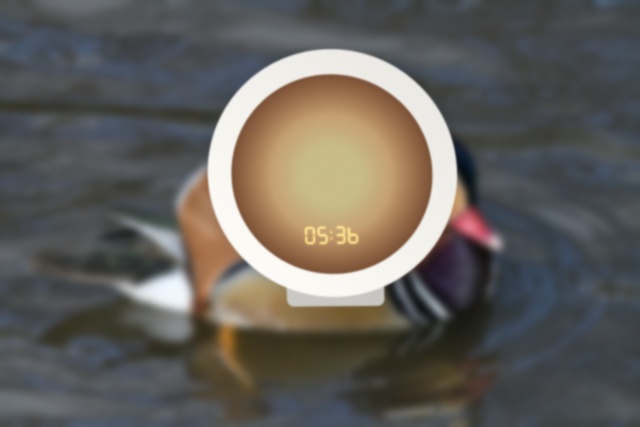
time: 5.36
